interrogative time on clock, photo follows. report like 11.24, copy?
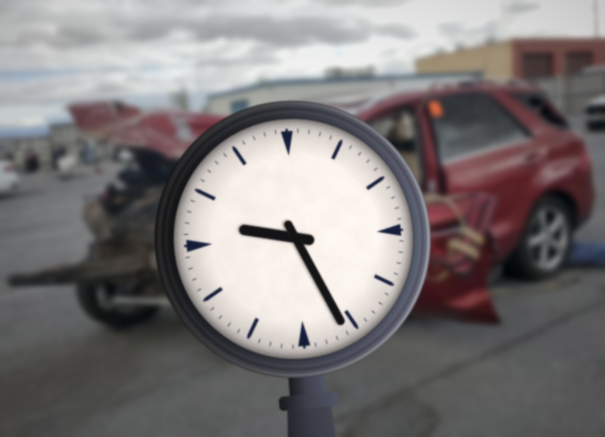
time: 9.26
